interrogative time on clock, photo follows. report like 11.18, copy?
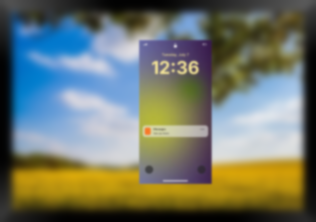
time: 12.36
